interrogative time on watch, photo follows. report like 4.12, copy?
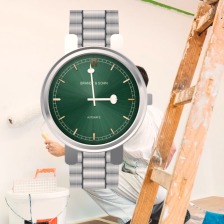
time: 2.59
